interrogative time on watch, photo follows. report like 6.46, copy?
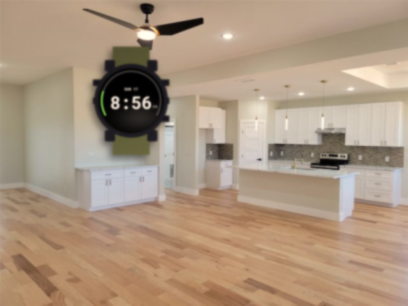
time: 8.56
